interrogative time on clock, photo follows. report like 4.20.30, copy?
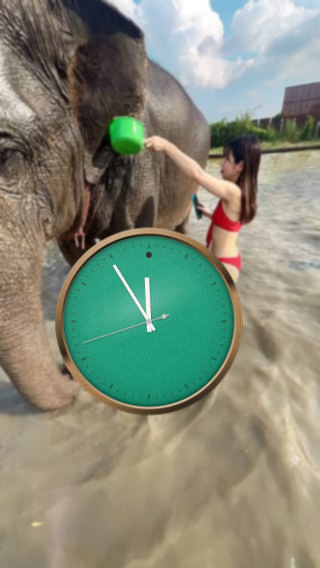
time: 11.54.42
